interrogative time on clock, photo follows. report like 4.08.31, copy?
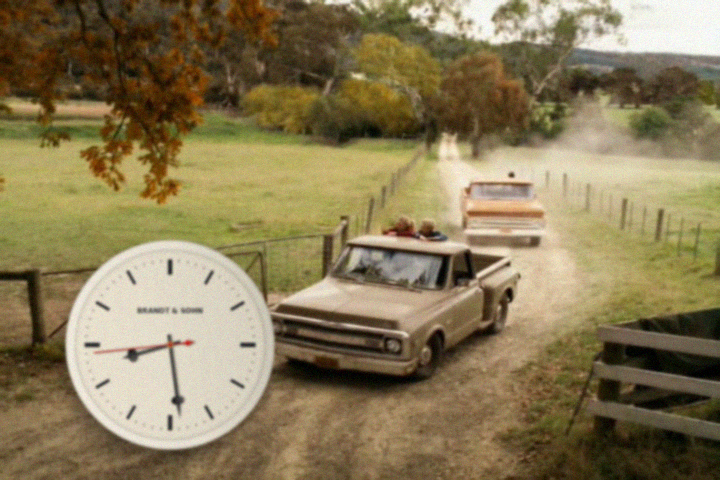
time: 8.28.44
